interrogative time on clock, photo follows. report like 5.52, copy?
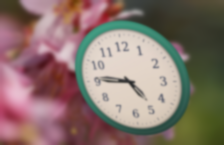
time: 4.46
